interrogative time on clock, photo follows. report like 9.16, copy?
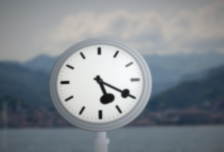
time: 5.20
